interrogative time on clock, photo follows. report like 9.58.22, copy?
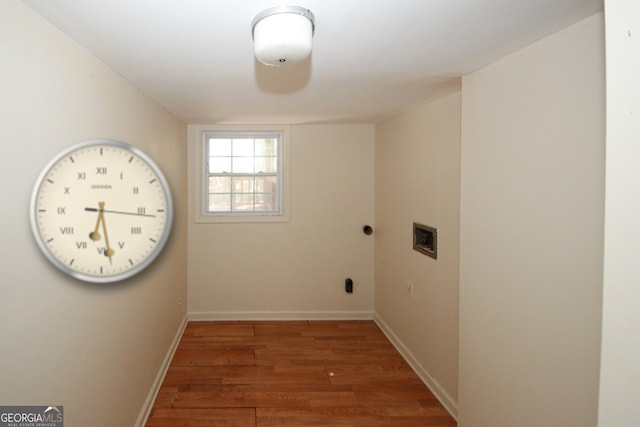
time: 6.28.16
